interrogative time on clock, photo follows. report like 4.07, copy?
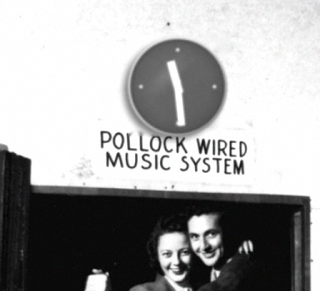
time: 11.29
